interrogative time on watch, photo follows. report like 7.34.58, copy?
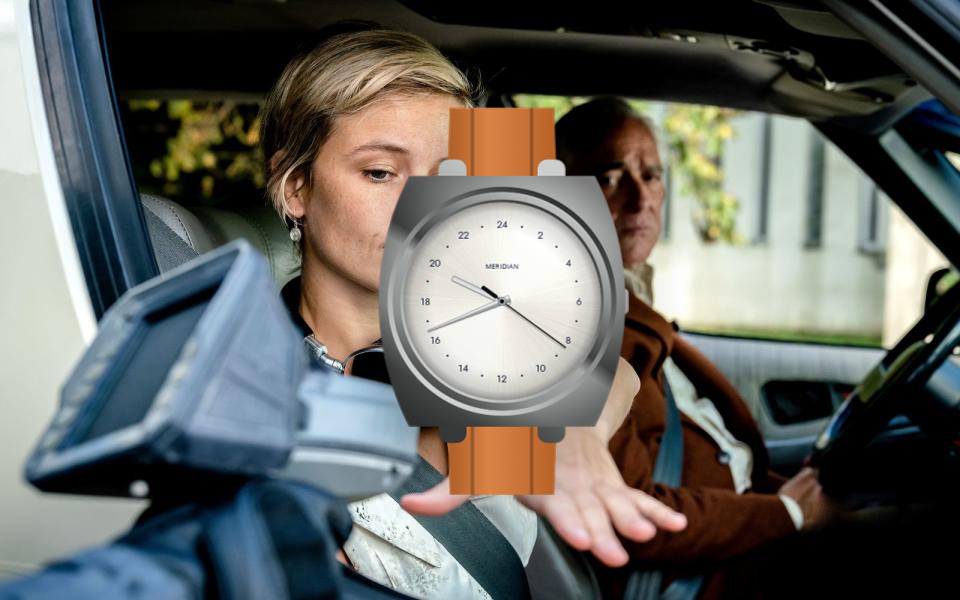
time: 19.41.21
